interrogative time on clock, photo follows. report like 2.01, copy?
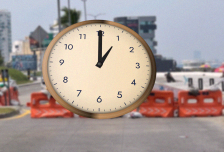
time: 1.00
